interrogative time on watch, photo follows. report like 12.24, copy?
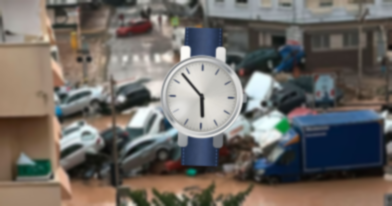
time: 5.53
